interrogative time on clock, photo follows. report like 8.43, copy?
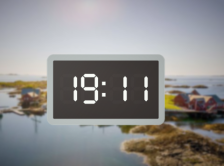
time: 19.11
